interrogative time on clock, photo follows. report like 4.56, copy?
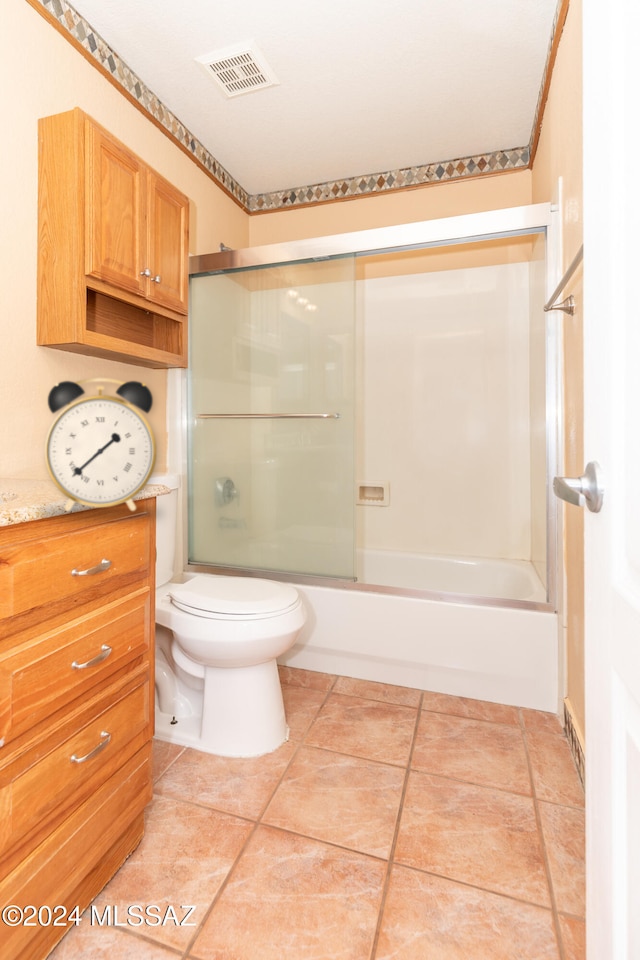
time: 1.38
